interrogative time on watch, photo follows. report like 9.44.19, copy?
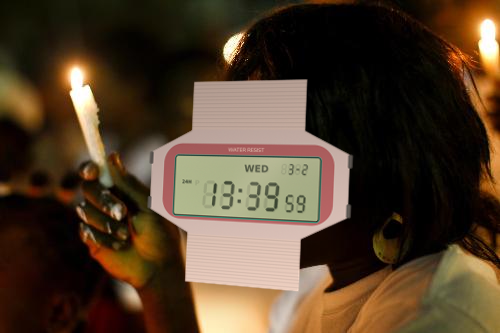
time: 13.39.59
